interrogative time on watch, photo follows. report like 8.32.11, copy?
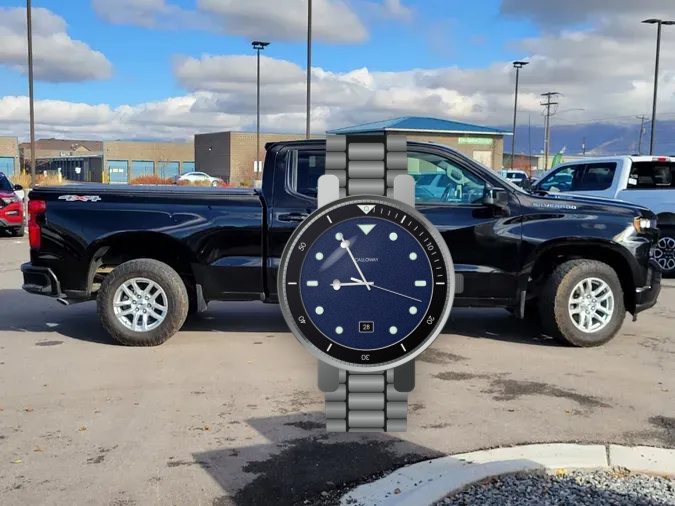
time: 8.55.18
